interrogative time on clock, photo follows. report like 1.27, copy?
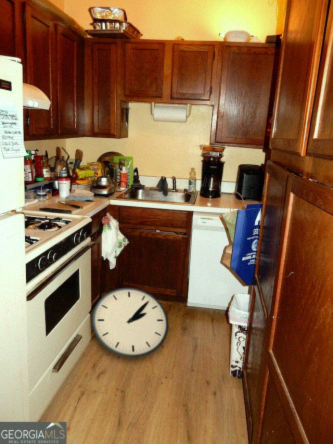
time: 2.07
